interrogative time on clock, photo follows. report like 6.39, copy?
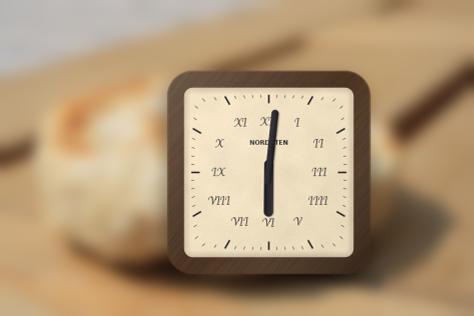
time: 6.01
